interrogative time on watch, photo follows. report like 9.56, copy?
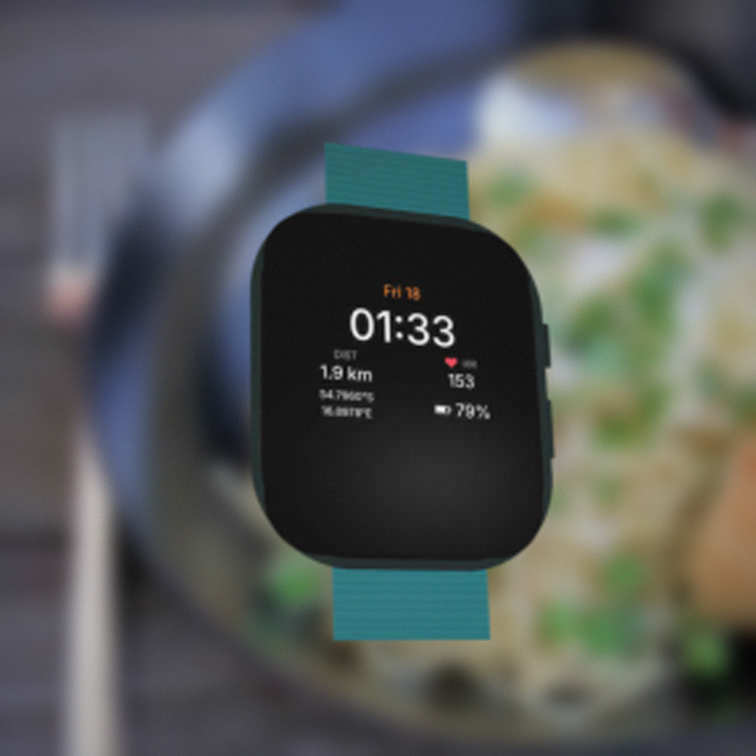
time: 1.33
